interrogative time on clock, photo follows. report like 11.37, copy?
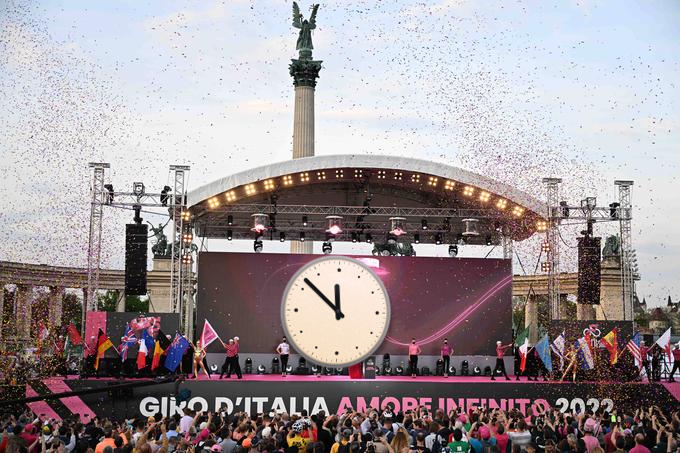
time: 11.52
